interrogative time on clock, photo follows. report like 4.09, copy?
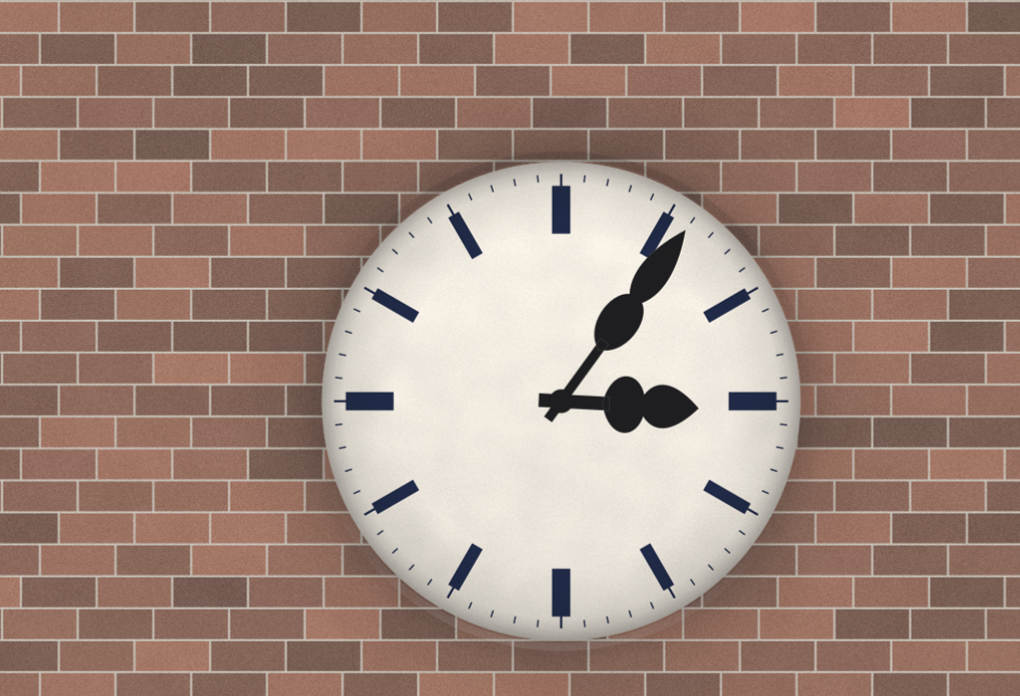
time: 3.06
